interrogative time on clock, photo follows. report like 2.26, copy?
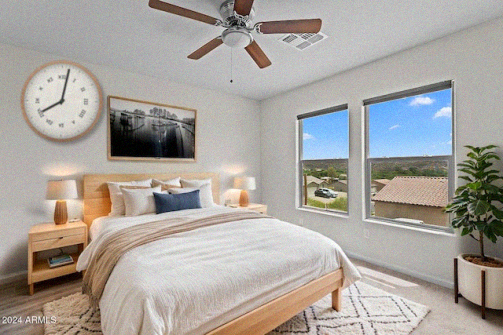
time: 8.02
